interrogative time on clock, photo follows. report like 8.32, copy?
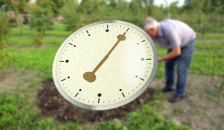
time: 7.05
